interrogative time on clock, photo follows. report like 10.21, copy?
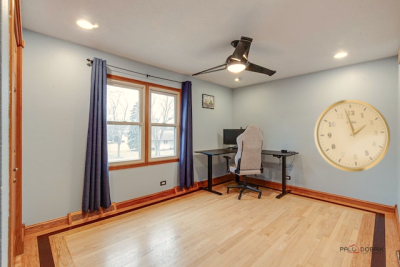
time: 1.58
